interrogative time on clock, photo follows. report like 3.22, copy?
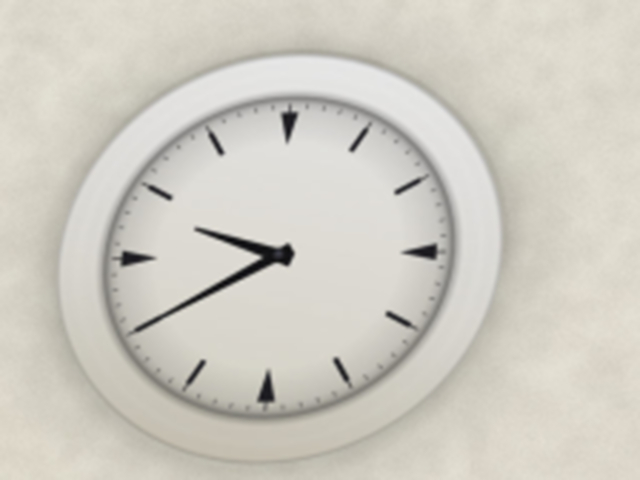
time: 9.40
